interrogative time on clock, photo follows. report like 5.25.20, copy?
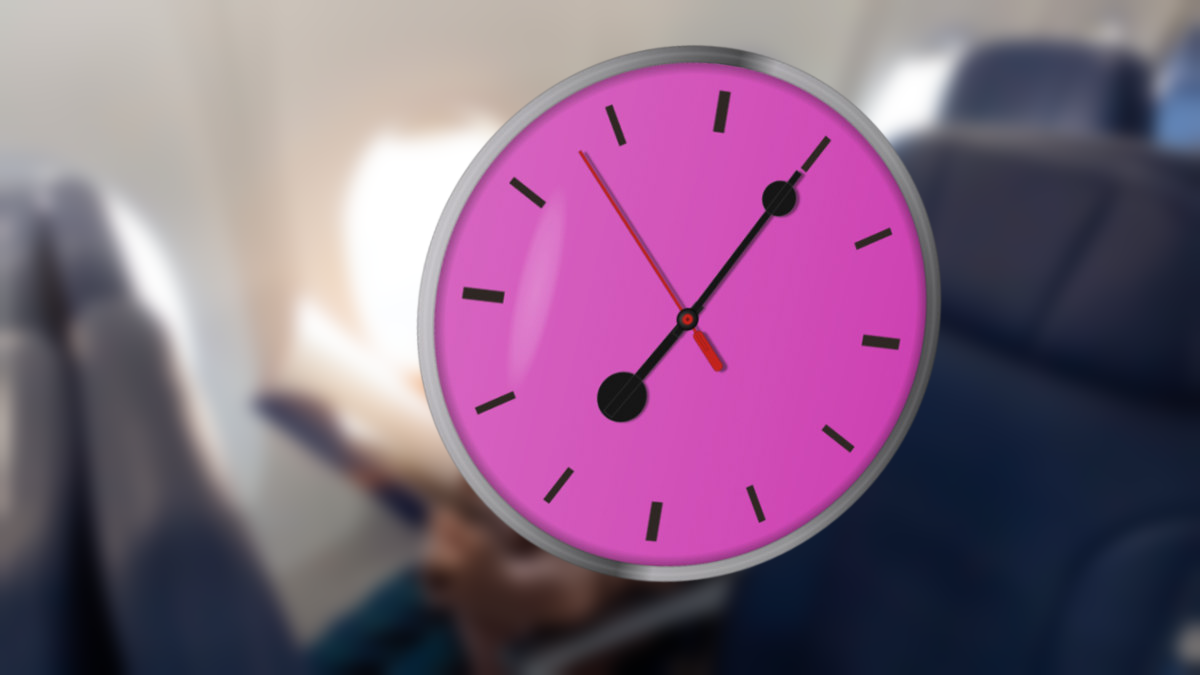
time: 7.04.53
